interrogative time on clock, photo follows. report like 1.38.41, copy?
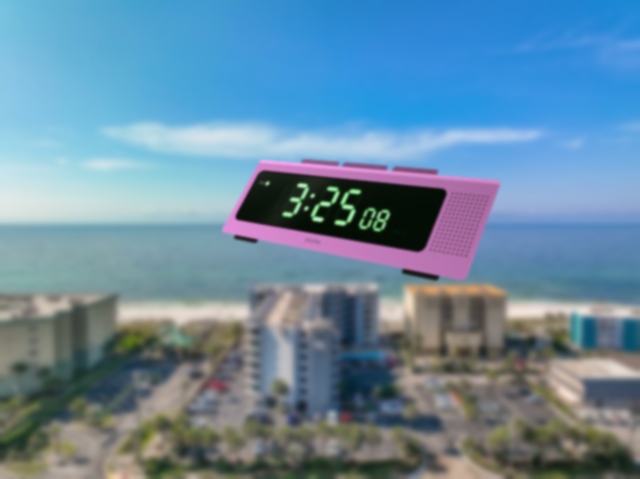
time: 3.25.08
